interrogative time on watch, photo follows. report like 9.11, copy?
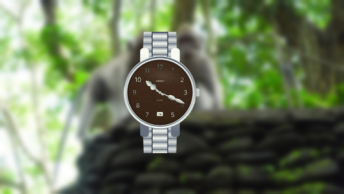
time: 10.19
